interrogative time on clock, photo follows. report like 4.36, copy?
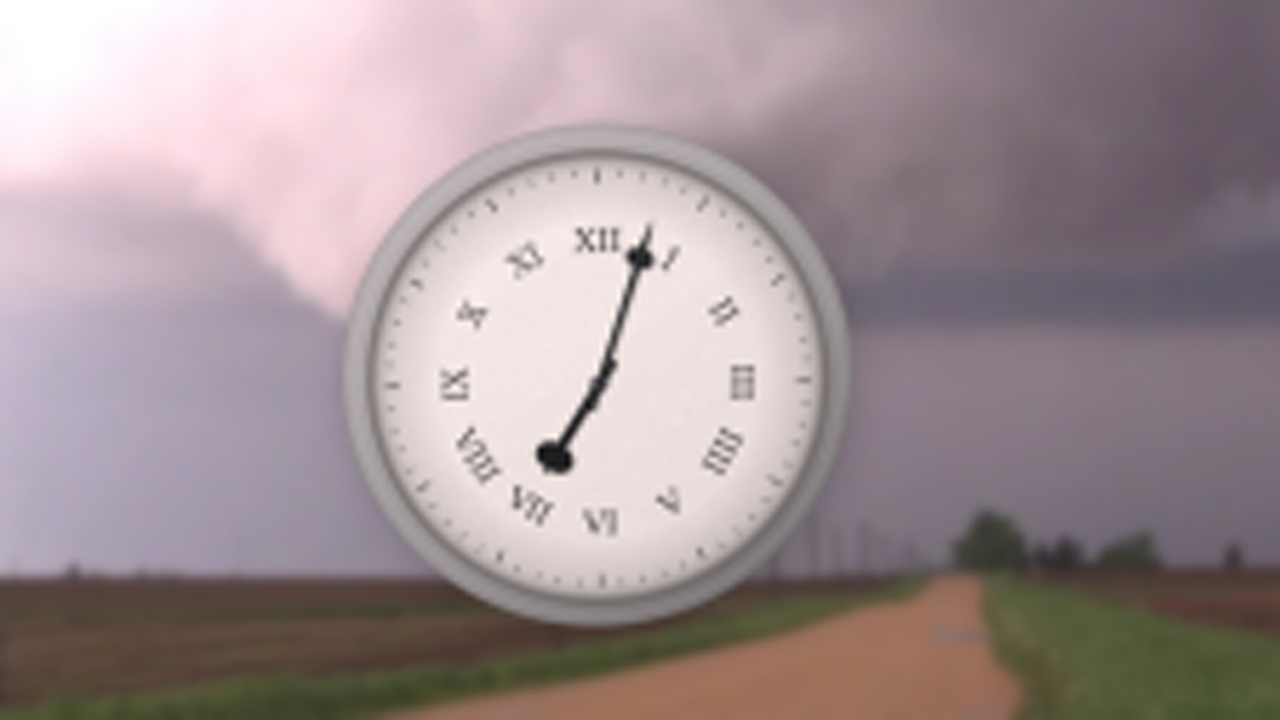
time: 7.03
